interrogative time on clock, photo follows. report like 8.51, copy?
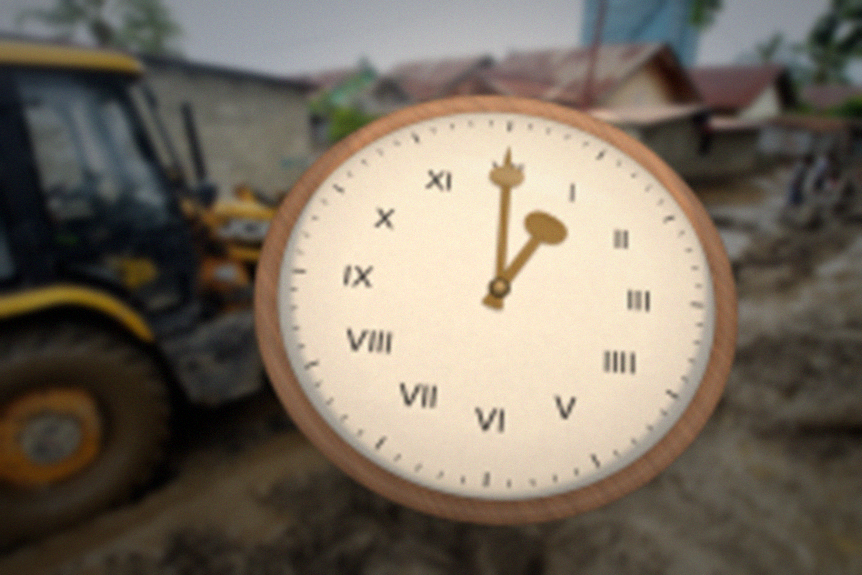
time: 1.00
